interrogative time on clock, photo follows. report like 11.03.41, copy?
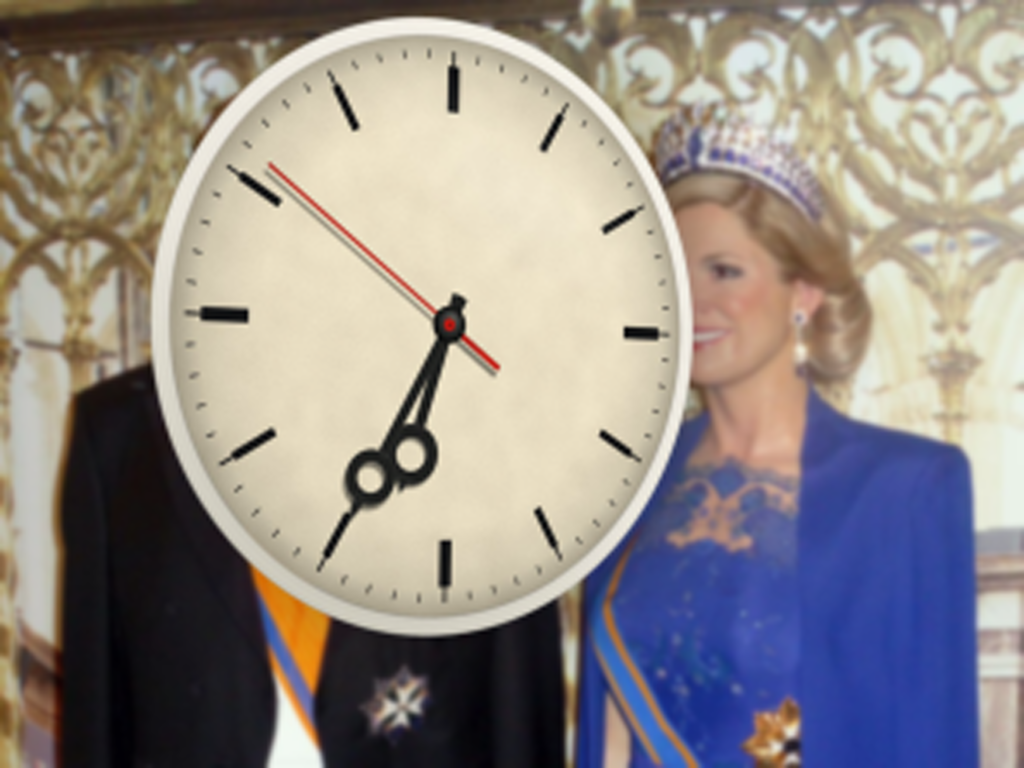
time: 6.34.51
